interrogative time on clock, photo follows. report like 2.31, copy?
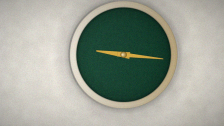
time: 9.16
